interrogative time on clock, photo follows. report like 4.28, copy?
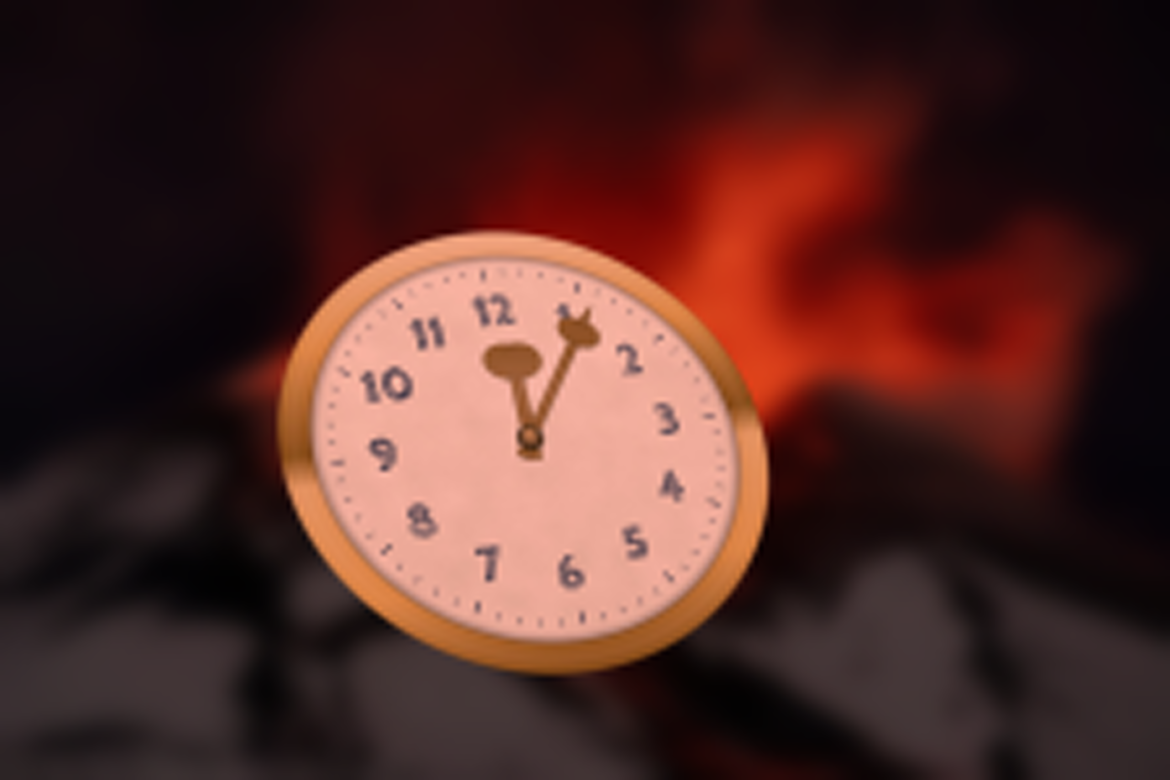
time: 12.06
